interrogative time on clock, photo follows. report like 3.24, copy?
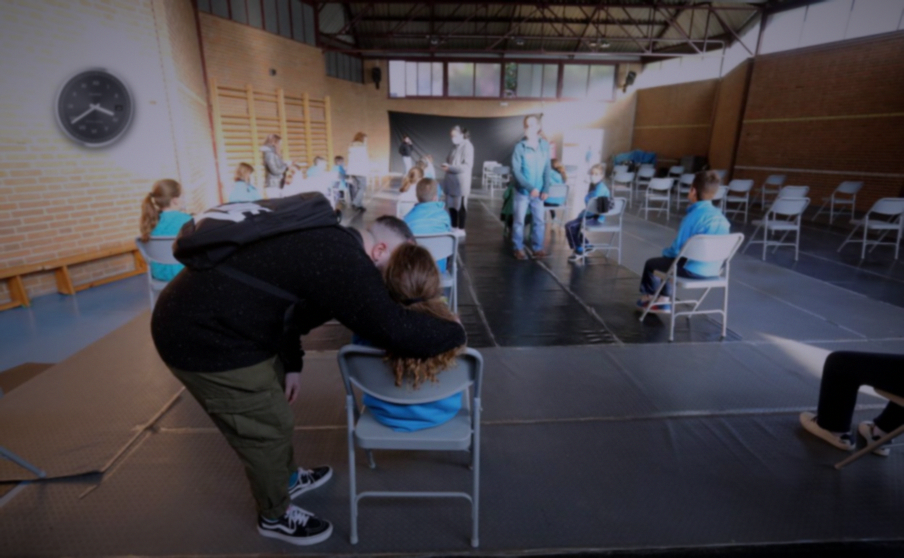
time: 3.39
